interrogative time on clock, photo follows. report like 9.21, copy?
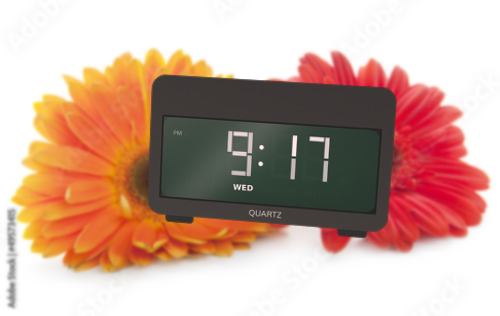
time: 9.17
